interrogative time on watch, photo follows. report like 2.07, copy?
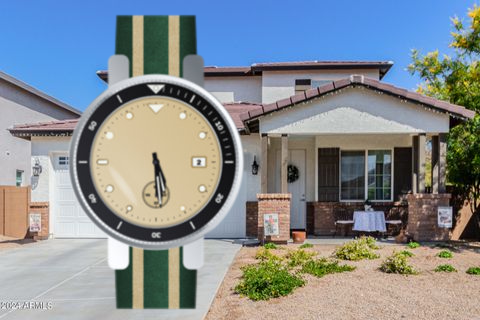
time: 5.29
